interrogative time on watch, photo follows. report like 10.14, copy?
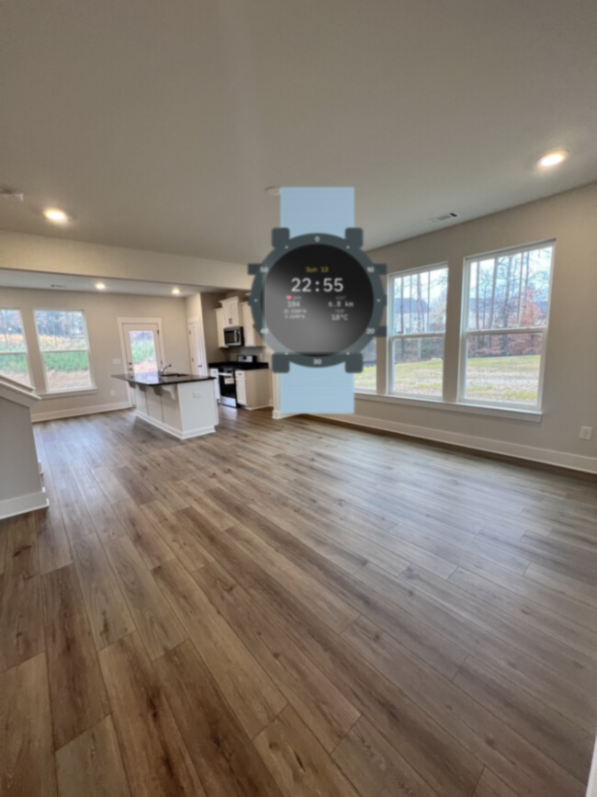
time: 22.55
